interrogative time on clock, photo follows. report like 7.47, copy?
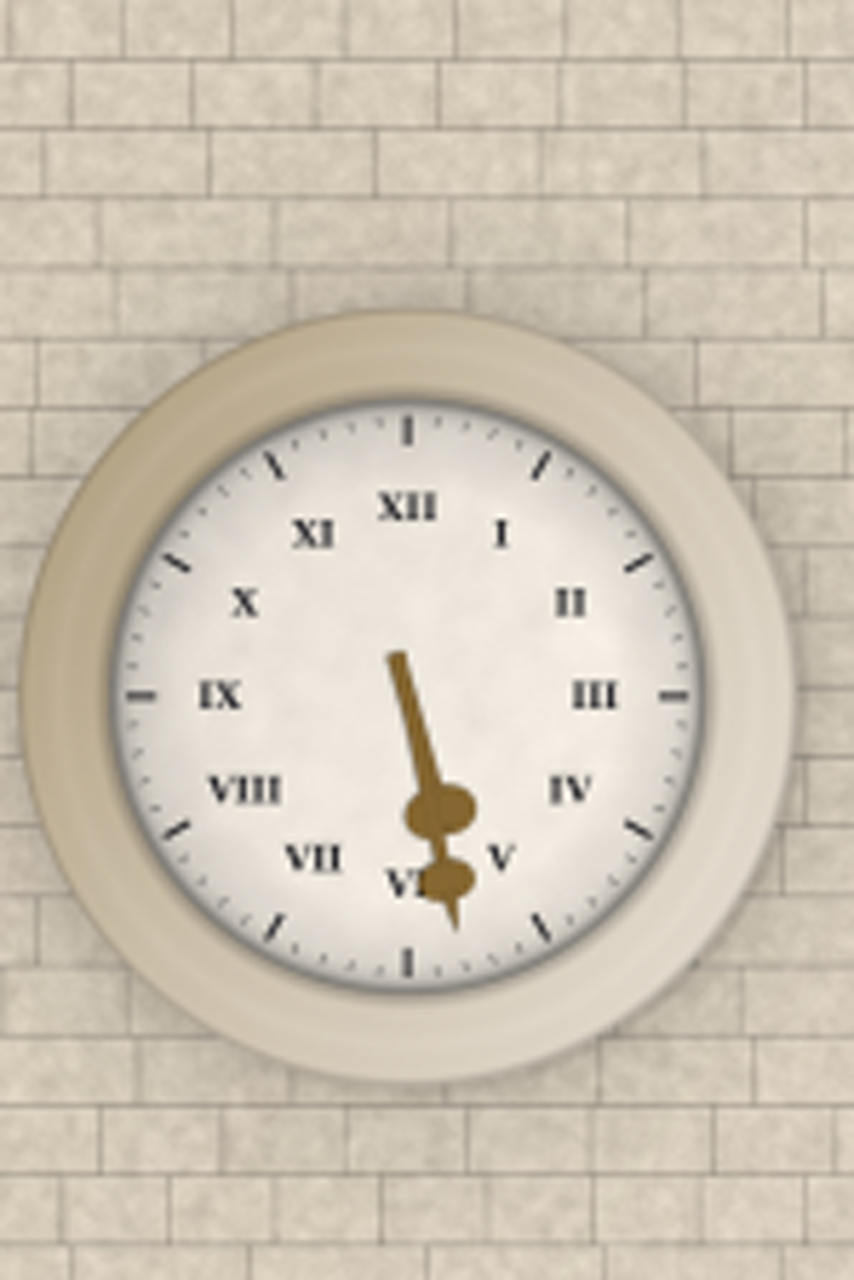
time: 5.28
